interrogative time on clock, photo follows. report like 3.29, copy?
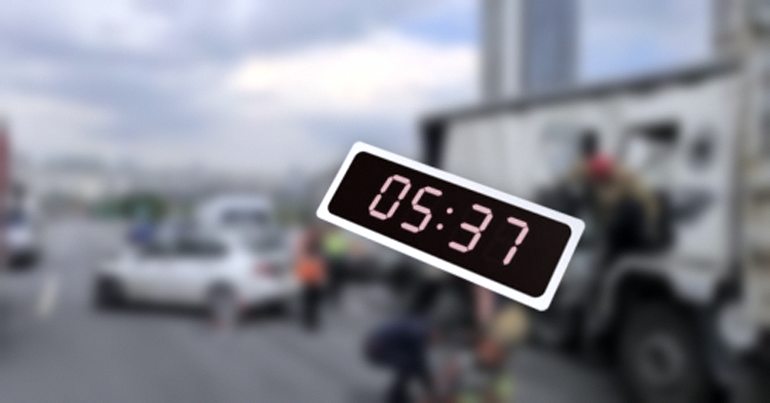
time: 5.37
